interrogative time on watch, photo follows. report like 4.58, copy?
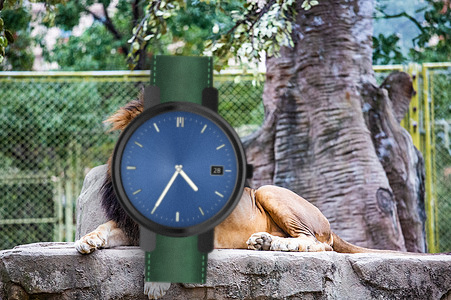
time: 4.35
